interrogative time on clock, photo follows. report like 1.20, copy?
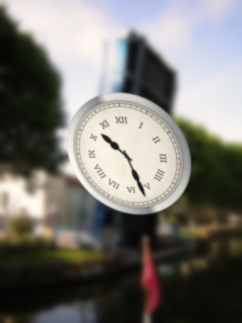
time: 10.27
